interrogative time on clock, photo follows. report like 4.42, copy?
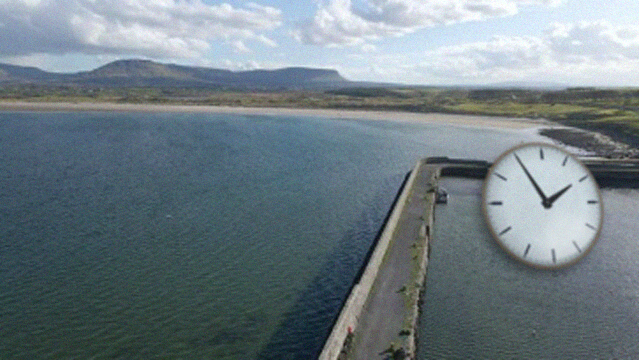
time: 1.55
